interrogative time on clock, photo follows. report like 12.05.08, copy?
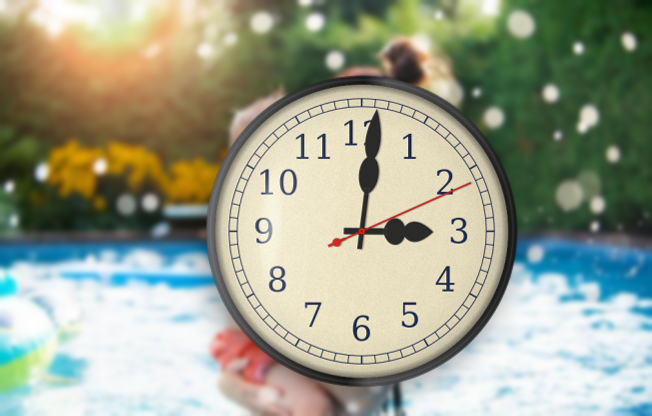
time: 3.01.11
